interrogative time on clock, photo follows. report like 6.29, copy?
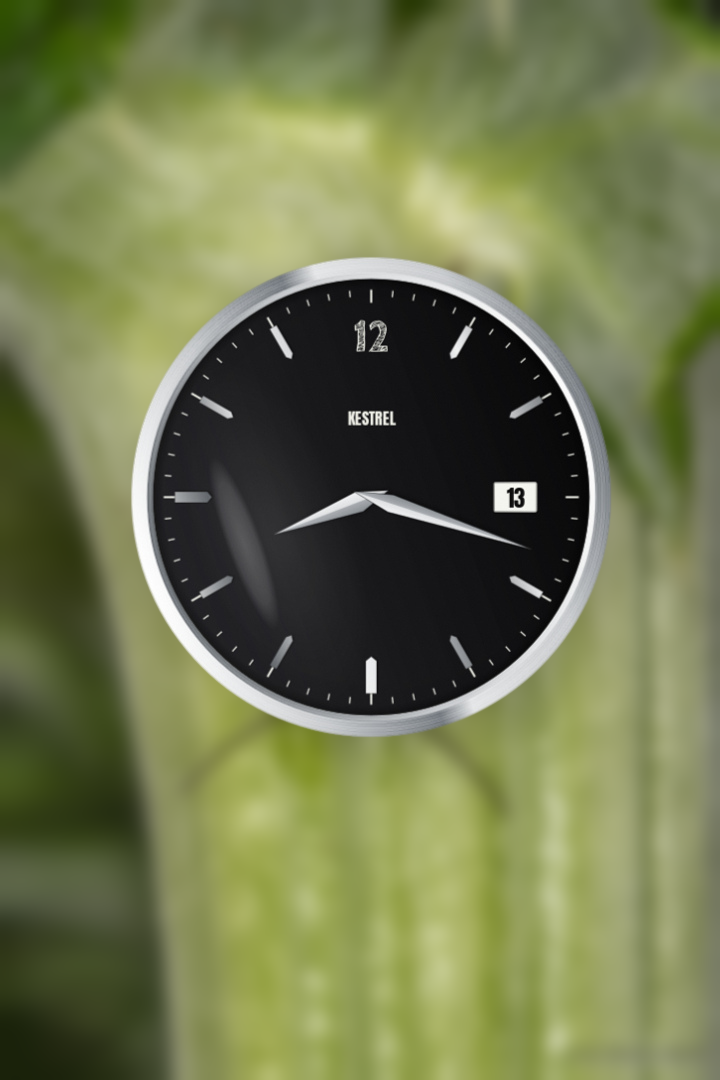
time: 8.18
